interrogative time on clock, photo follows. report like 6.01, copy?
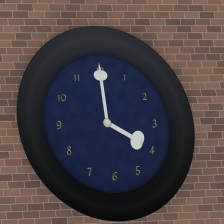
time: 4.00
